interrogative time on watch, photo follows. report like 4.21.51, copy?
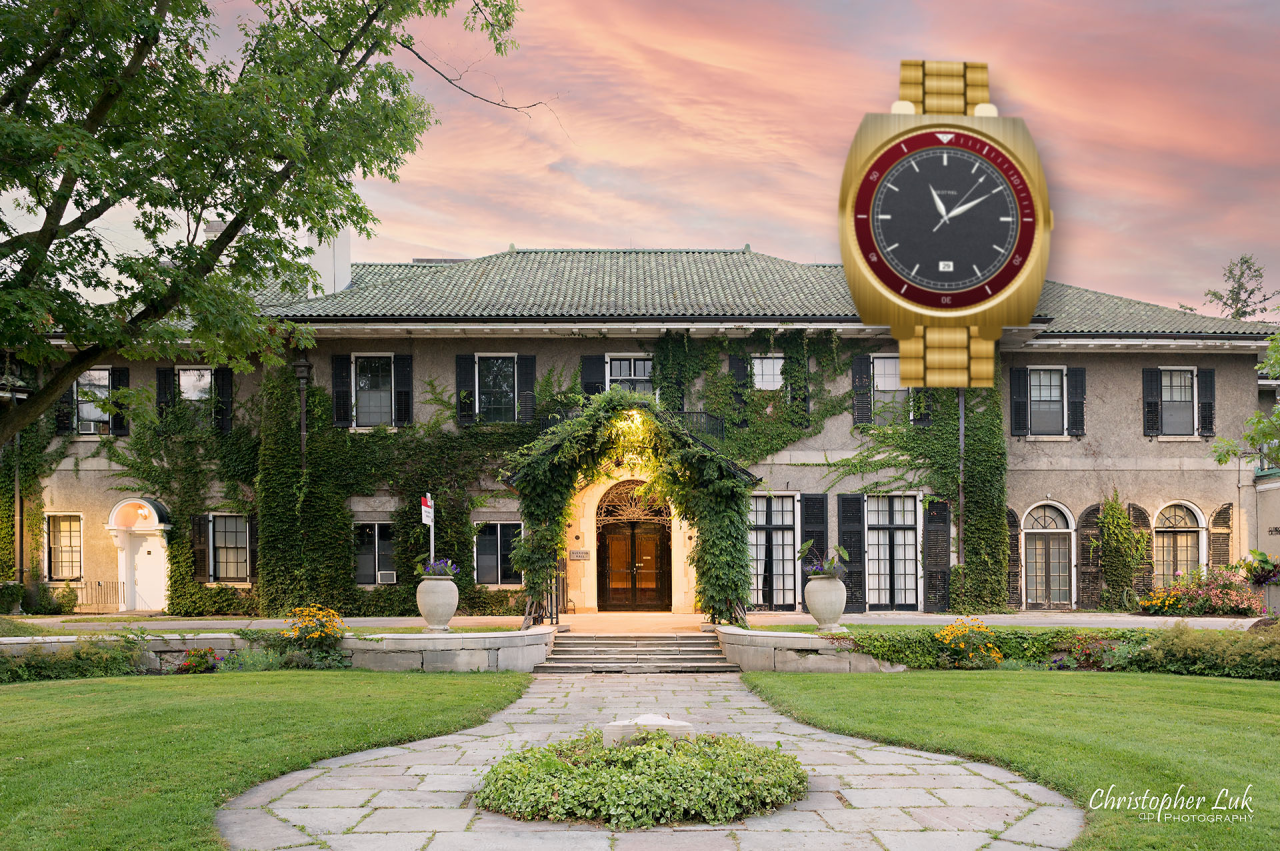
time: 11.10.07
